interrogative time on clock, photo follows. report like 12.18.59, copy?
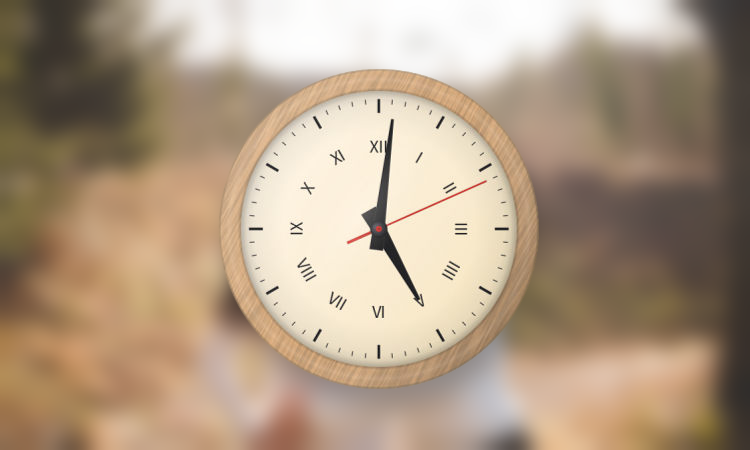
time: 5.01.11
